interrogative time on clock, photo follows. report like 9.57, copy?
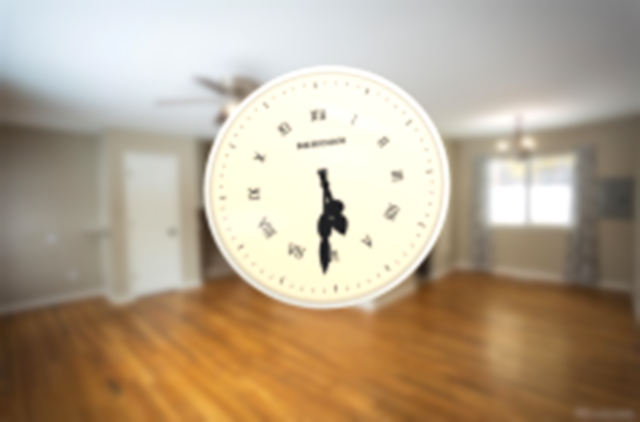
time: 5.31
